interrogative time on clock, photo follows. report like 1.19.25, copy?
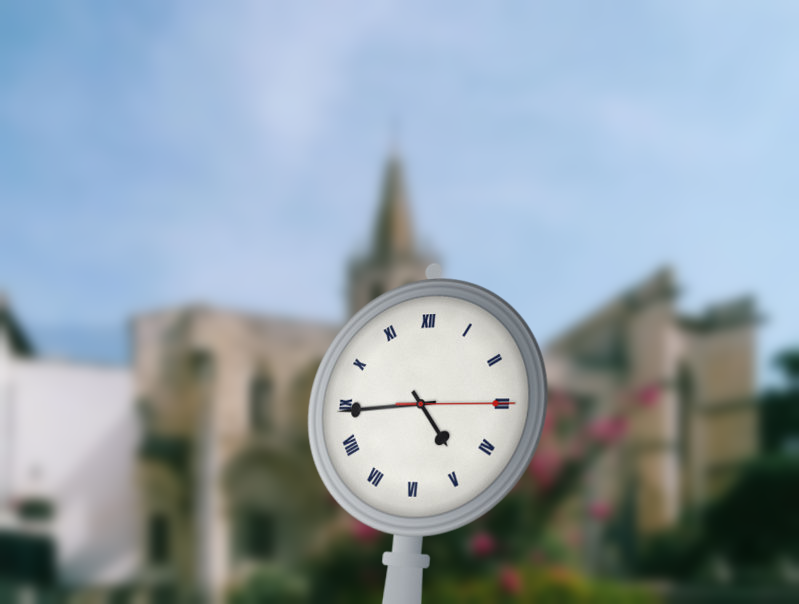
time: 4.44.15
